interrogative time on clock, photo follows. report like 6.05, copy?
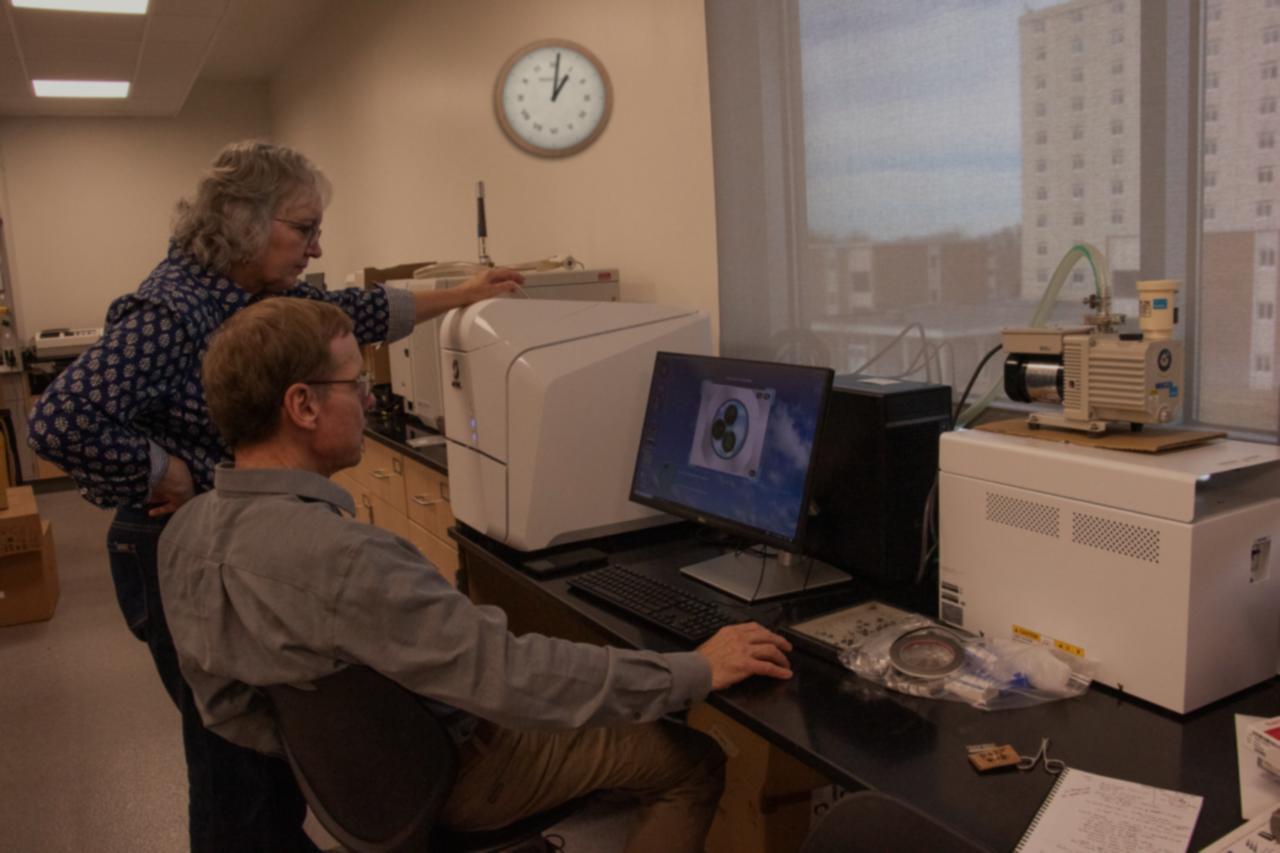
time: 1.01
